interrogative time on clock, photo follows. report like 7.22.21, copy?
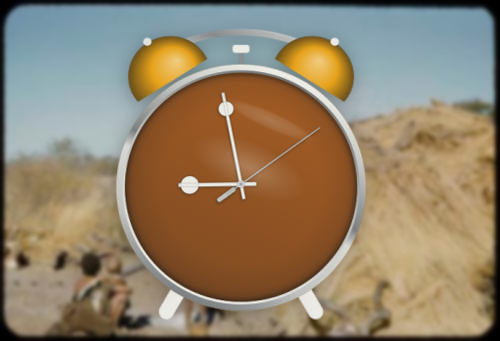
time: 8.58.09
